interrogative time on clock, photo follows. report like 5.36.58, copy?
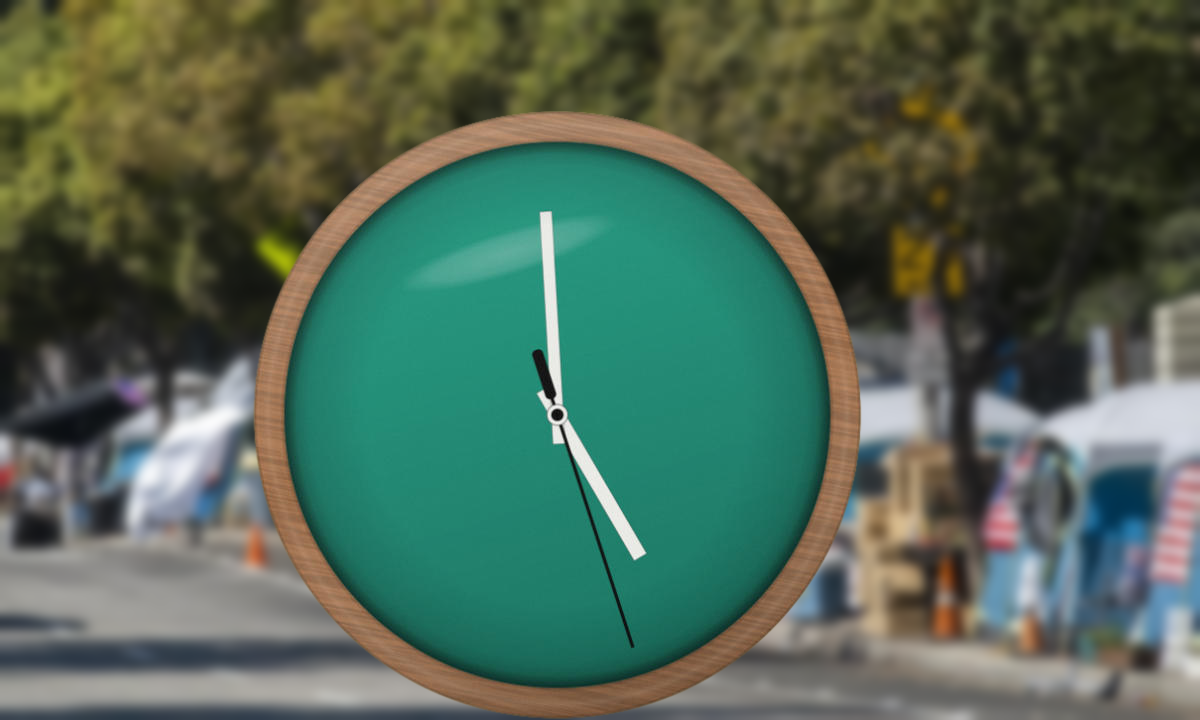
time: 4.59.27
